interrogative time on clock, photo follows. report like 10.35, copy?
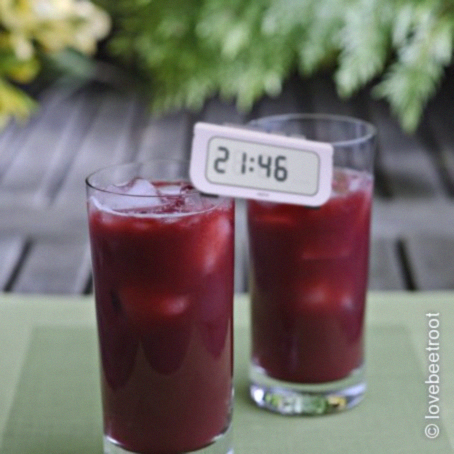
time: 21.46
